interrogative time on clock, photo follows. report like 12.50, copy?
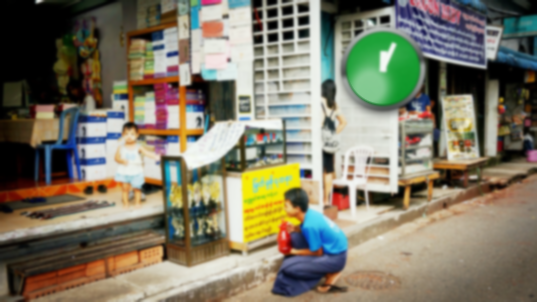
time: 12.04
